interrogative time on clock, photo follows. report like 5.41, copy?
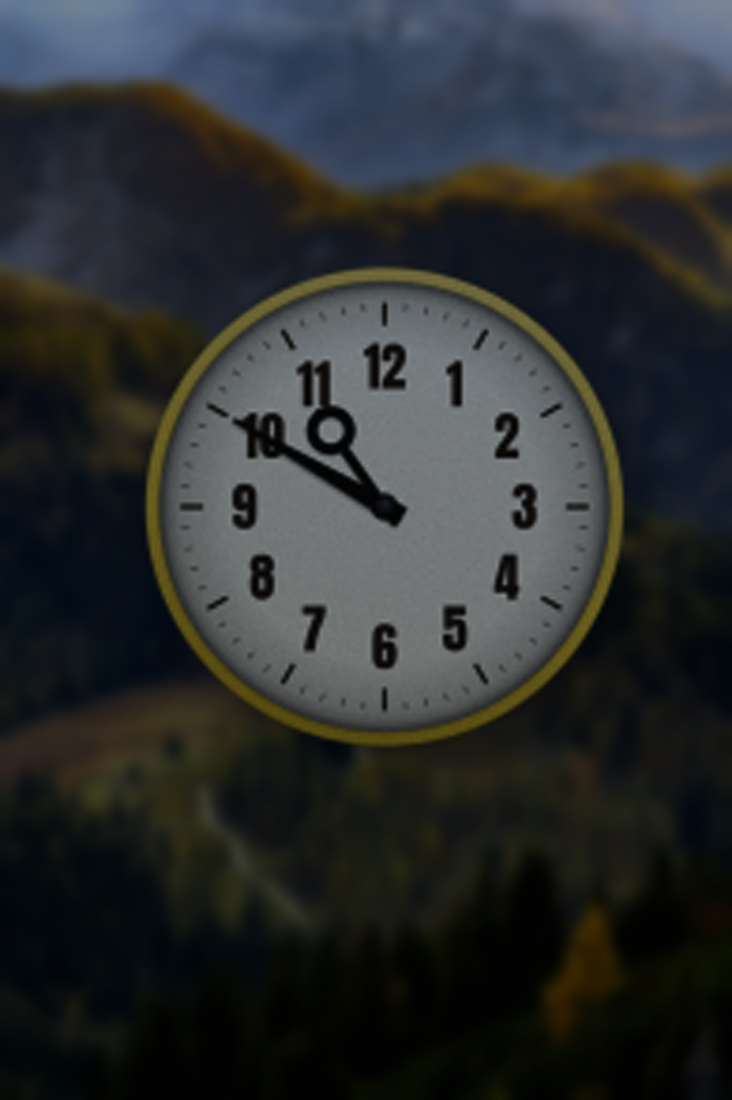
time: 10.50
